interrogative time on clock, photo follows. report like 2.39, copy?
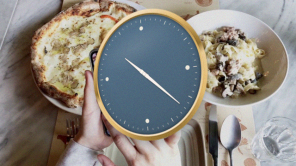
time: 10.22
